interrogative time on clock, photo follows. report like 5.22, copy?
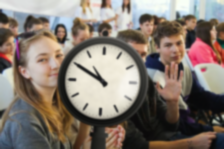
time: 10.50
